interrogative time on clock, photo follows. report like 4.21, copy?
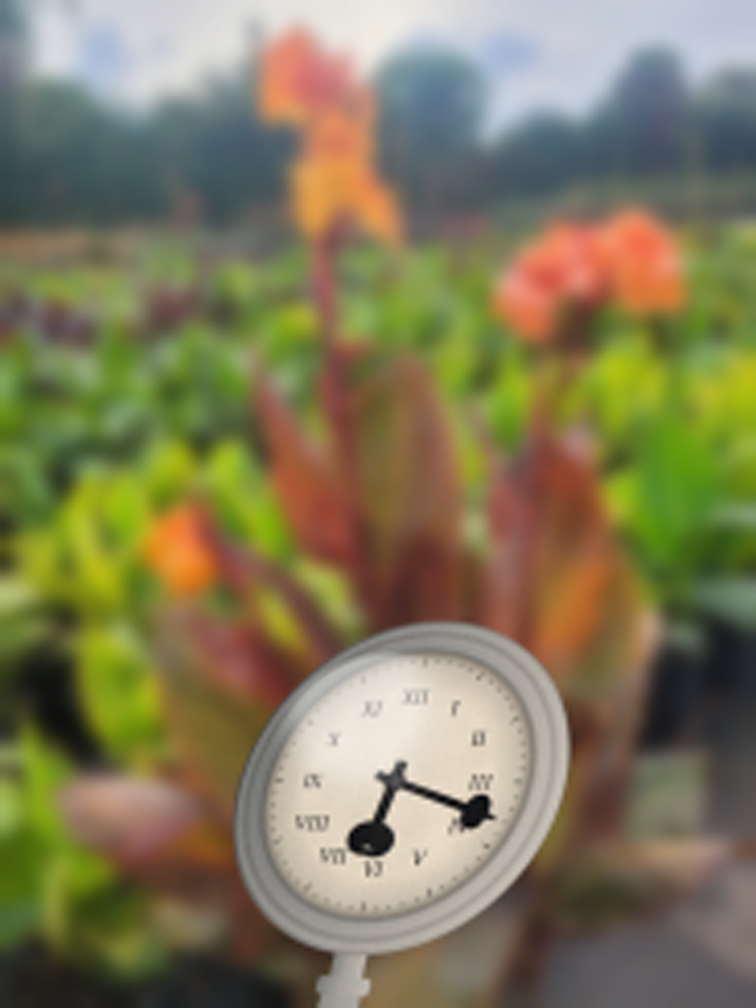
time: 6.18
